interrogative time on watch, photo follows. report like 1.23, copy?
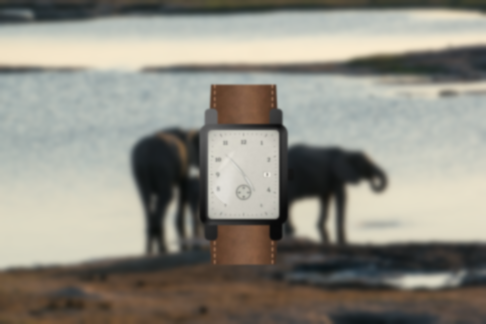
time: 4.53
